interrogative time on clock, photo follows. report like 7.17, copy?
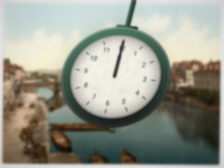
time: 12.00
